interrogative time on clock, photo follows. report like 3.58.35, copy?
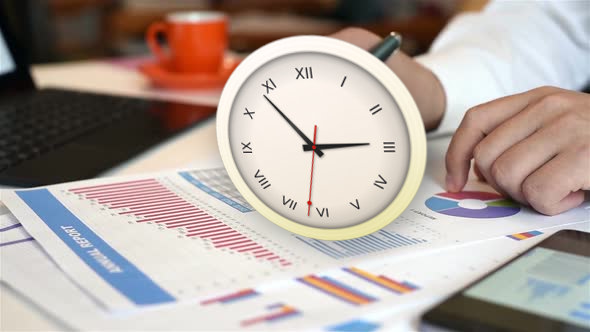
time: 2.53.32
